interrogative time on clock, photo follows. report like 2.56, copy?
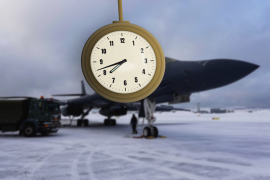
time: 7.42
